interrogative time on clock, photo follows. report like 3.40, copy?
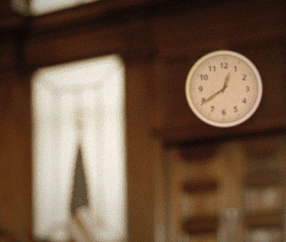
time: 12.39
